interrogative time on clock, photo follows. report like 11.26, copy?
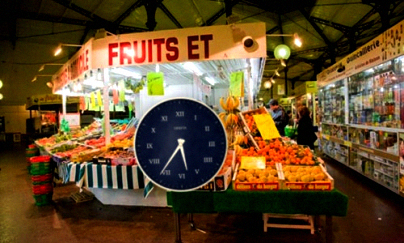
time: 5.36
